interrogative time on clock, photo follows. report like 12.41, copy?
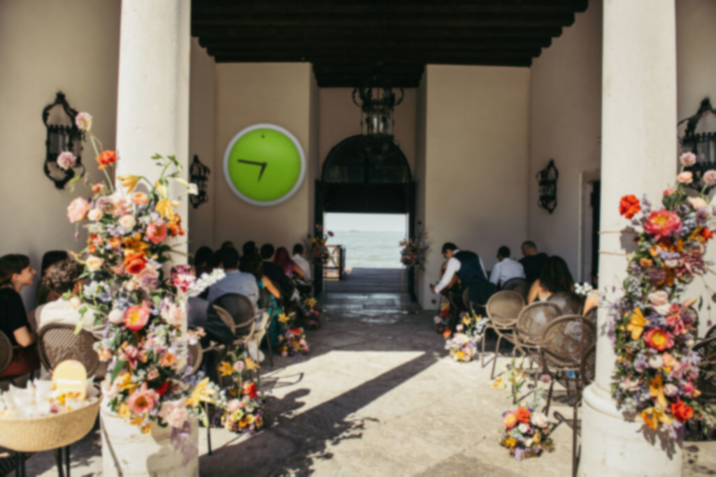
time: 6.47
